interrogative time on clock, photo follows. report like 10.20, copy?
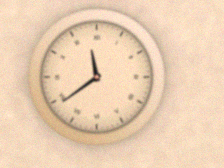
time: 11.39
